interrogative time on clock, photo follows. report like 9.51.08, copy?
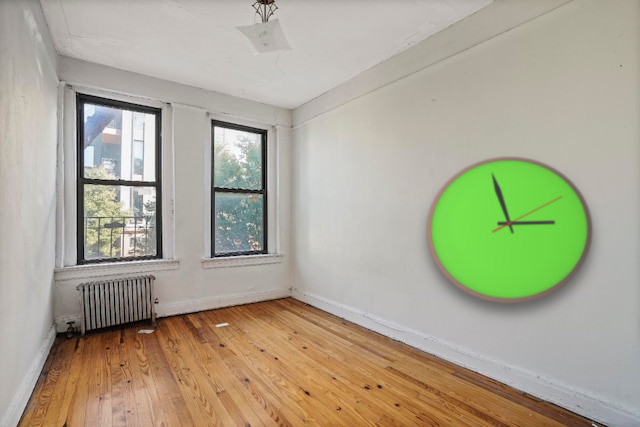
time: 2.57.10
